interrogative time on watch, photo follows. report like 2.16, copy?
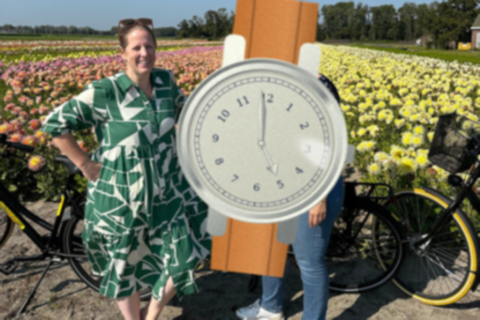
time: 4.59
